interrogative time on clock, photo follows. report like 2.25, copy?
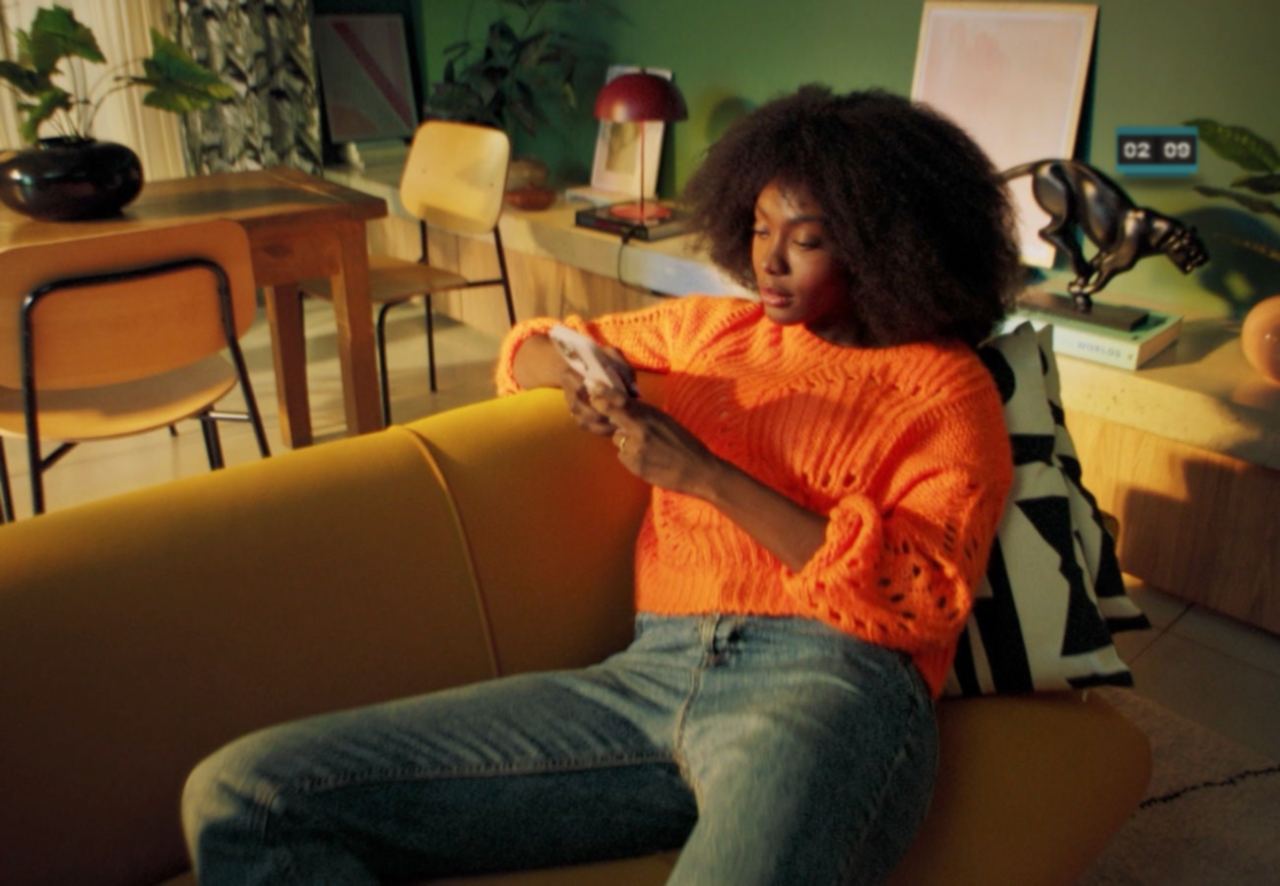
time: 2.09
